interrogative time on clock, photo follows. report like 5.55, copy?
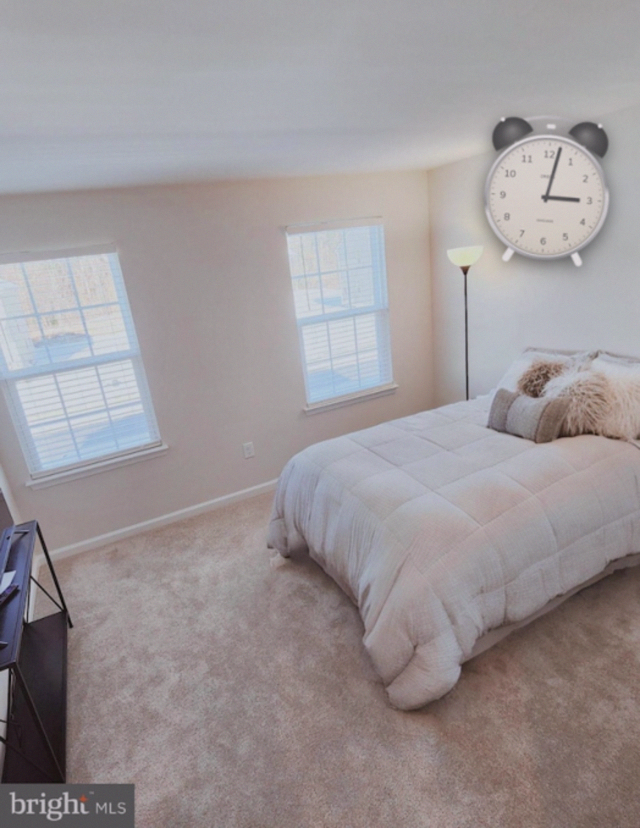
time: 3.02
